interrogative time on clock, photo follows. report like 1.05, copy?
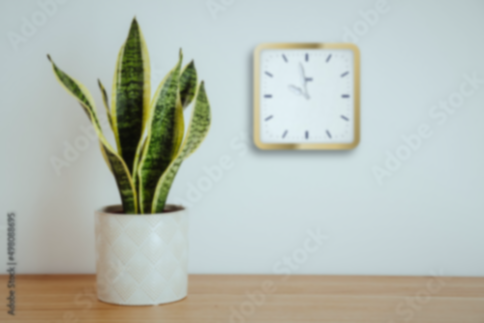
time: 9.58
